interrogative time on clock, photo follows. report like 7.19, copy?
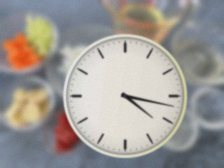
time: 4.17
